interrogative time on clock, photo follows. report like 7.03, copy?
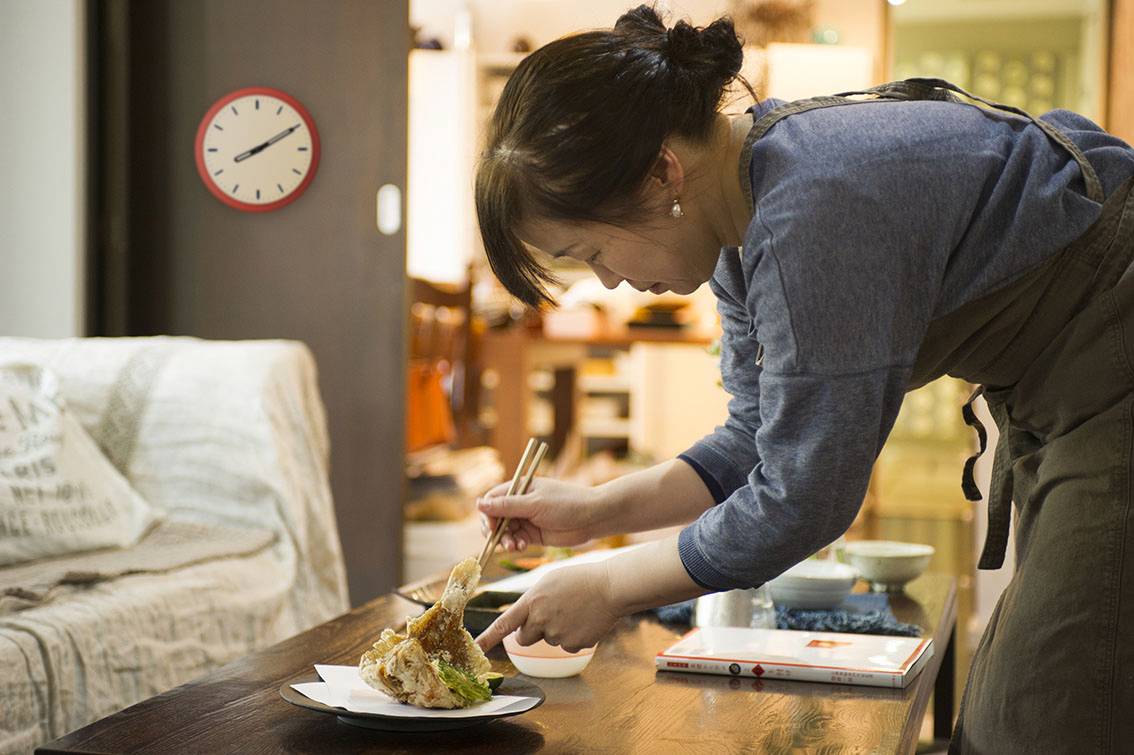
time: 8.10
